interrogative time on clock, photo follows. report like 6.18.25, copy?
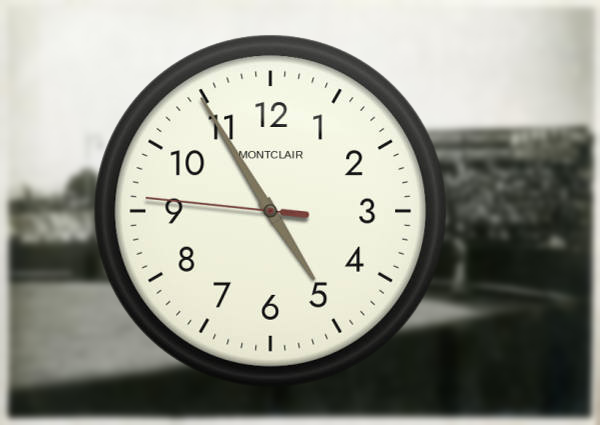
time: 4.54.46
